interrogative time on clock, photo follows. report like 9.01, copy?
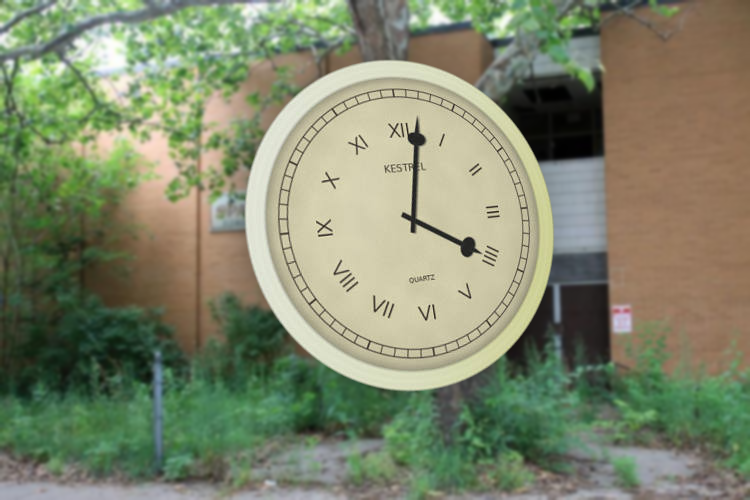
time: 4.02
